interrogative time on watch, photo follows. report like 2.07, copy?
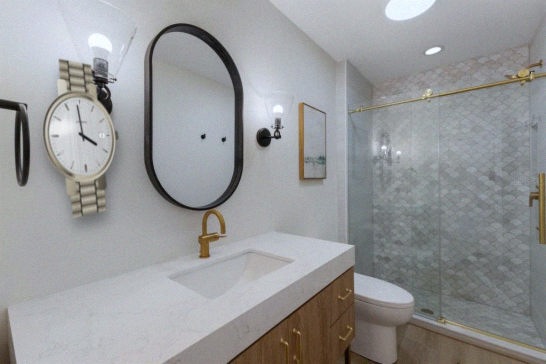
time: 3.59
